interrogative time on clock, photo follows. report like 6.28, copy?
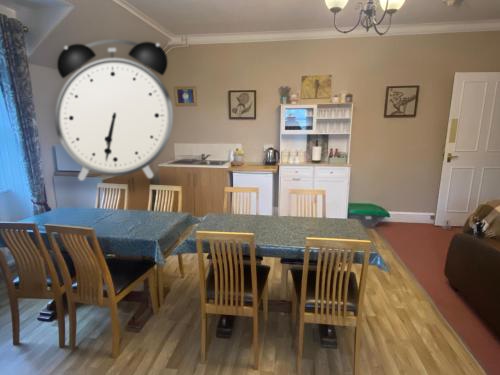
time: 6.32
